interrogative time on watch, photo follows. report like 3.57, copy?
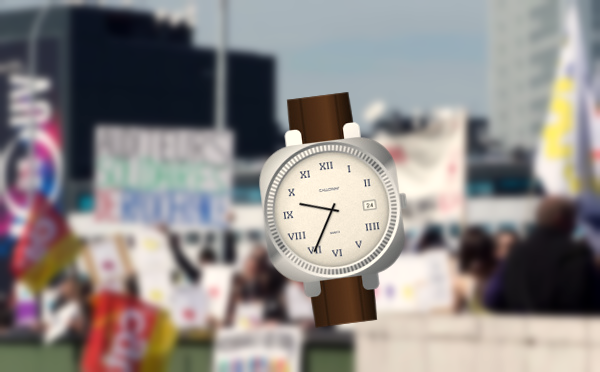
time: 9.35
